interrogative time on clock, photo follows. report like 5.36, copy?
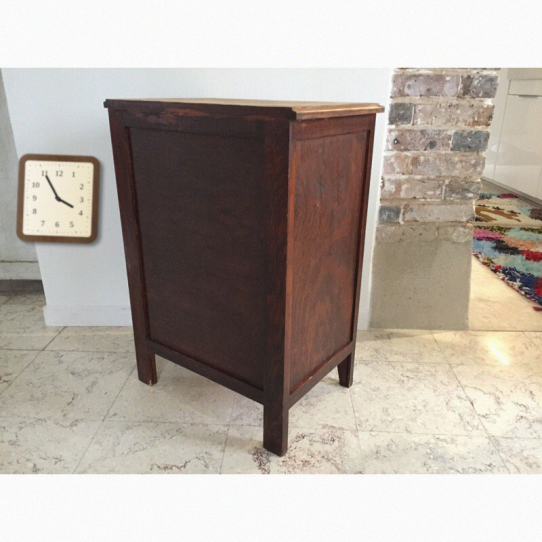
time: 3.55
